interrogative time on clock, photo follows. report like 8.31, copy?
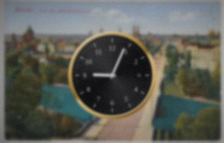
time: 9.04
